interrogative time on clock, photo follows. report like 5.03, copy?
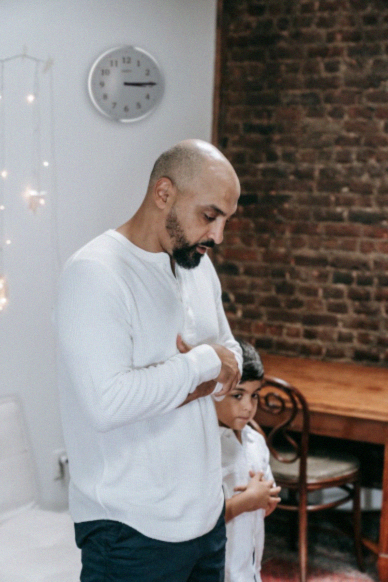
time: 3.15
